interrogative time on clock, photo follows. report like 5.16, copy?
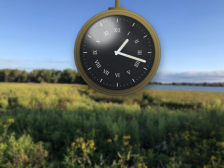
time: 1.18
